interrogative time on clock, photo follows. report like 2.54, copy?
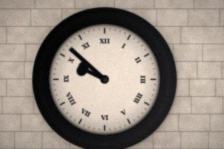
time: 9.52
